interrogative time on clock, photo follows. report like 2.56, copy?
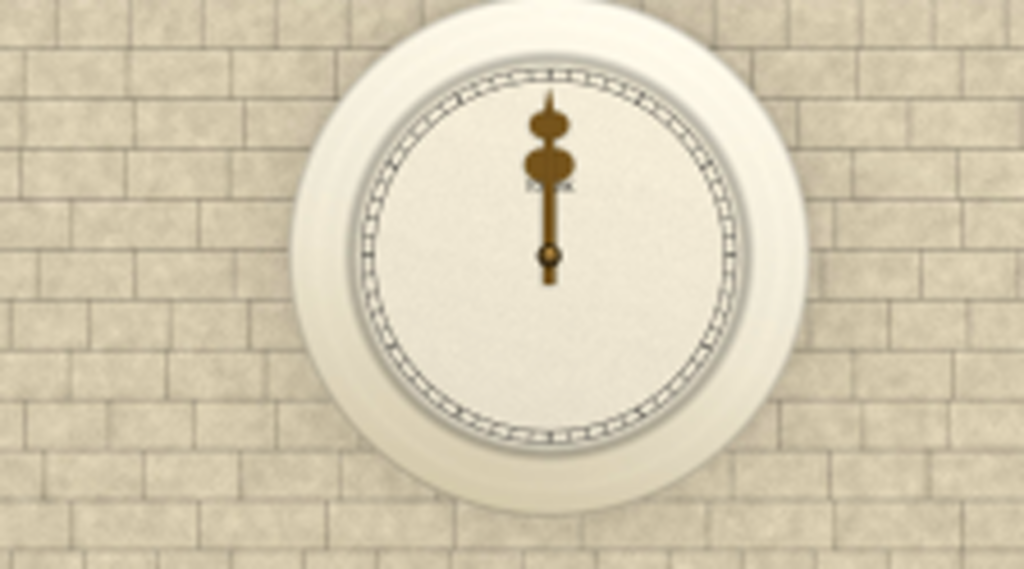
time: 12.00
